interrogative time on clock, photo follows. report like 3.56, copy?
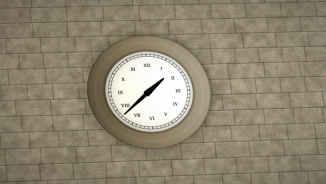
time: 1.38
